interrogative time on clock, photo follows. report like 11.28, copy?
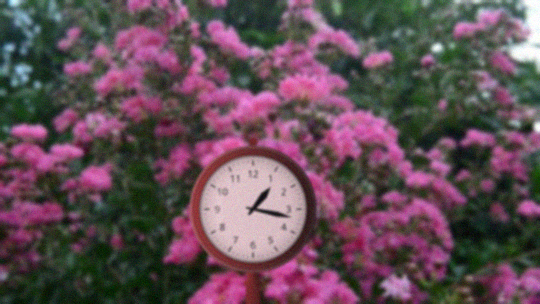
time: 1.17
